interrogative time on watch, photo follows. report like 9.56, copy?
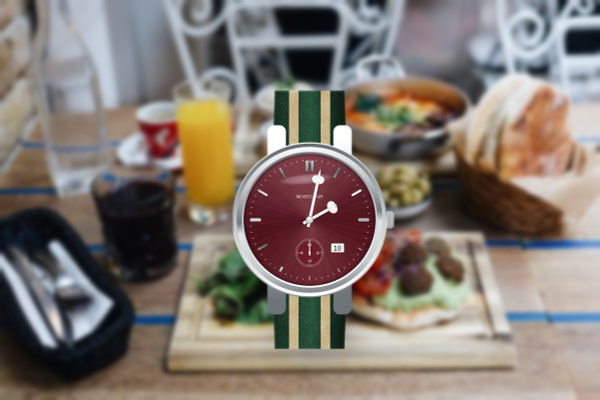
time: 2.02
